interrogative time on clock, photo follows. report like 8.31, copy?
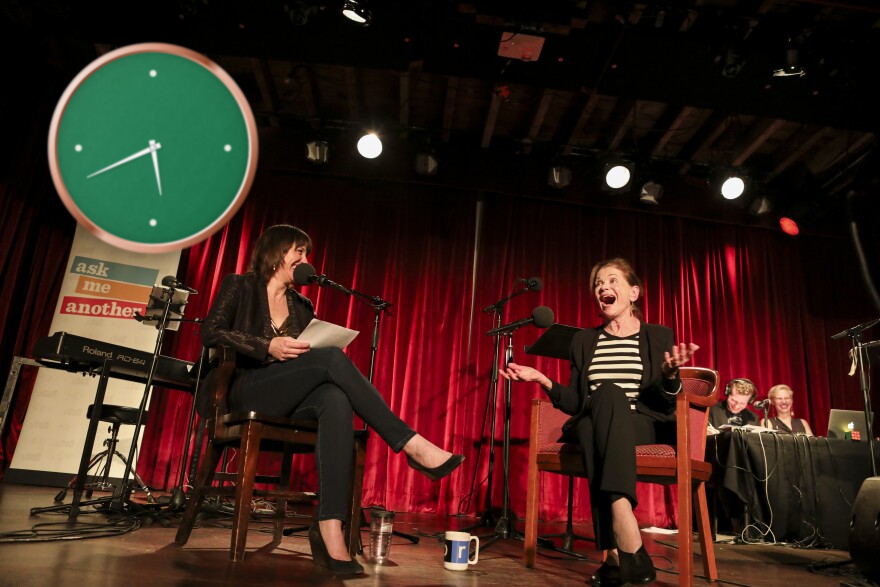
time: 5.41
